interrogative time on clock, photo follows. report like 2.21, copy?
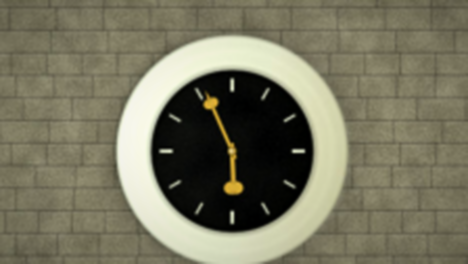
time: 5.56
